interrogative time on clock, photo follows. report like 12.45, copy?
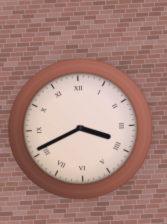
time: 3.41
